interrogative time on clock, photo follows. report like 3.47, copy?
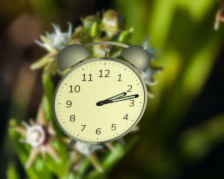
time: 2.13
